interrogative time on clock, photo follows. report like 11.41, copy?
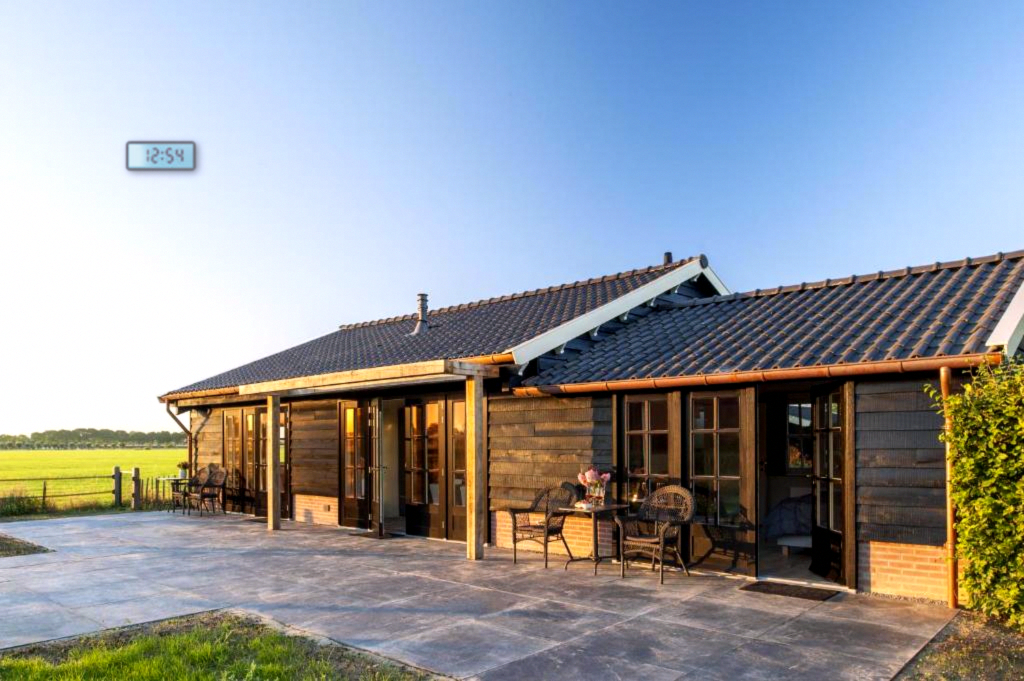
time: 12.54
